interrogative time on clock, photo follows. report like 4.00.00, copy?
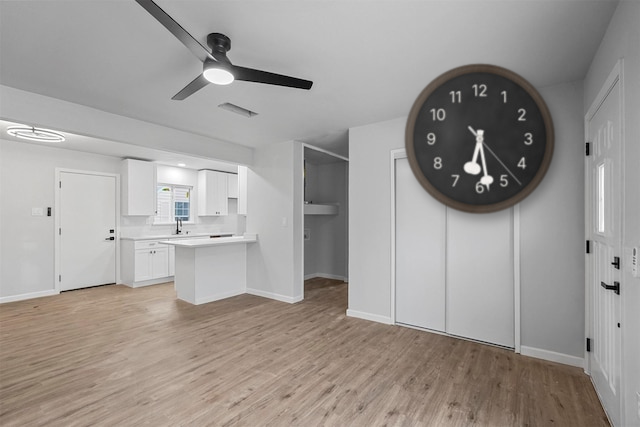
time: 6.28.23
